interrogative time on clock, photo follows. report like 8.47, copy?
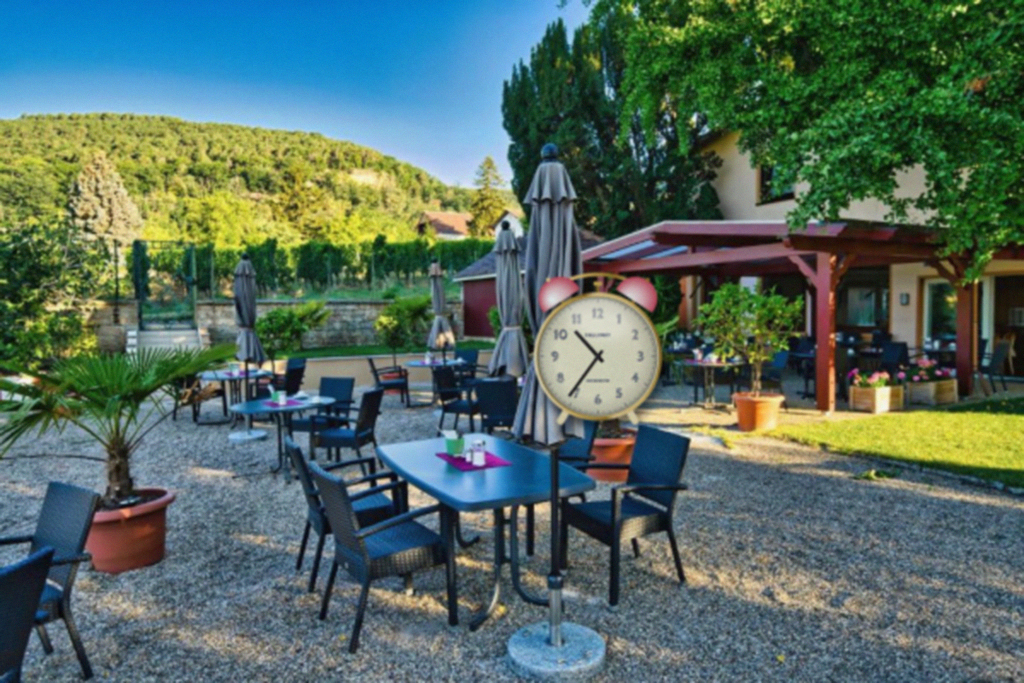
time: 10.36
